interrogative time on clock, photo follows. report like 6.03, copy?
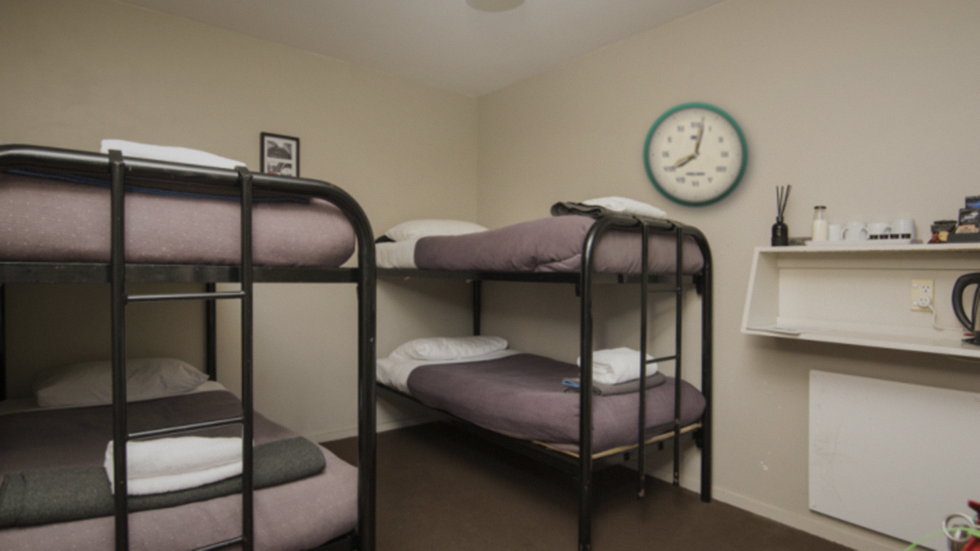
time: 8.02
